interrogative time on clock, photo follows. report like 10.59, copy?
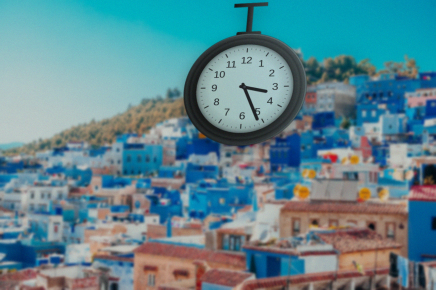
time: 3.26
